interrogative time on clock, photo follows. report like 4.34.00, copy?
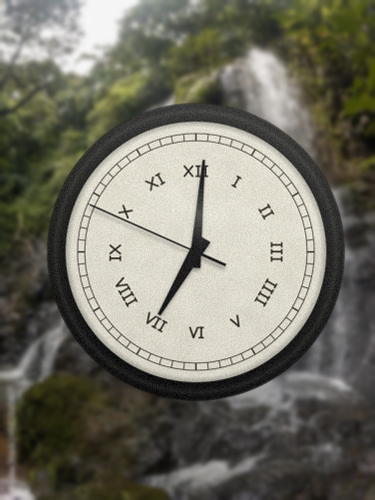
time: 7.00.49
